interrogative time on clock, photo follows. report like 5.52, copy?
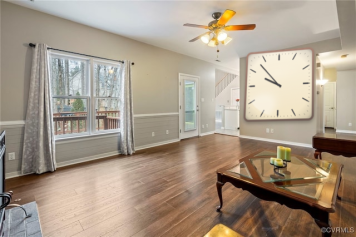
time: 9.53
